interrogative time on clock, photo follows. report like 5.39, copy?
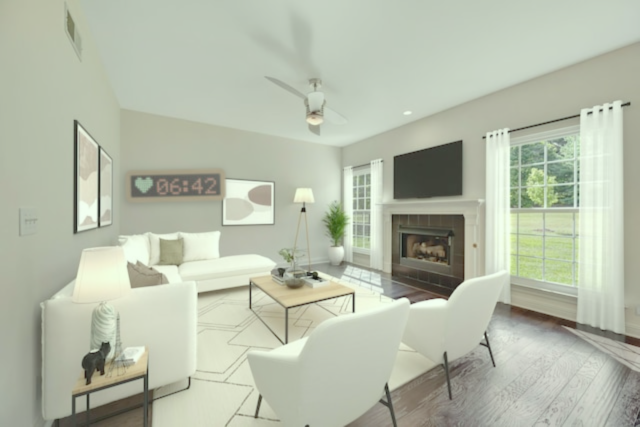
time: 6.42
